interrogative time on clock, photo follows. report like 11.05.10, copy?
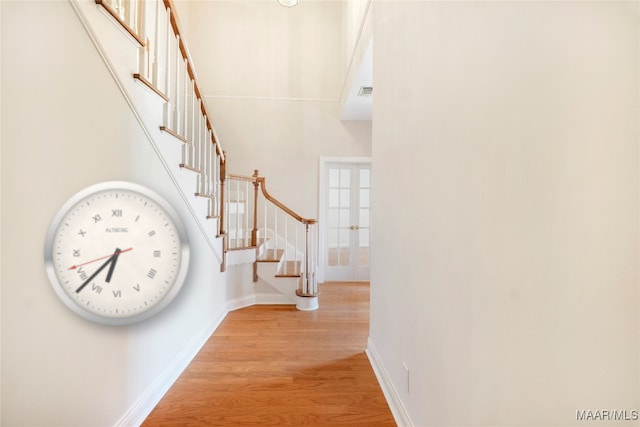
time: 6.37.42
